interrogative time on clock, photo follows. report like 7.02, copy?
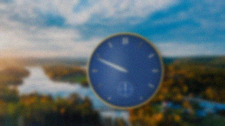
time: 9.49
